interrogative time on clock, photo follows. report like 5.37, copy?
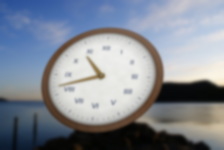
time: 10.42
